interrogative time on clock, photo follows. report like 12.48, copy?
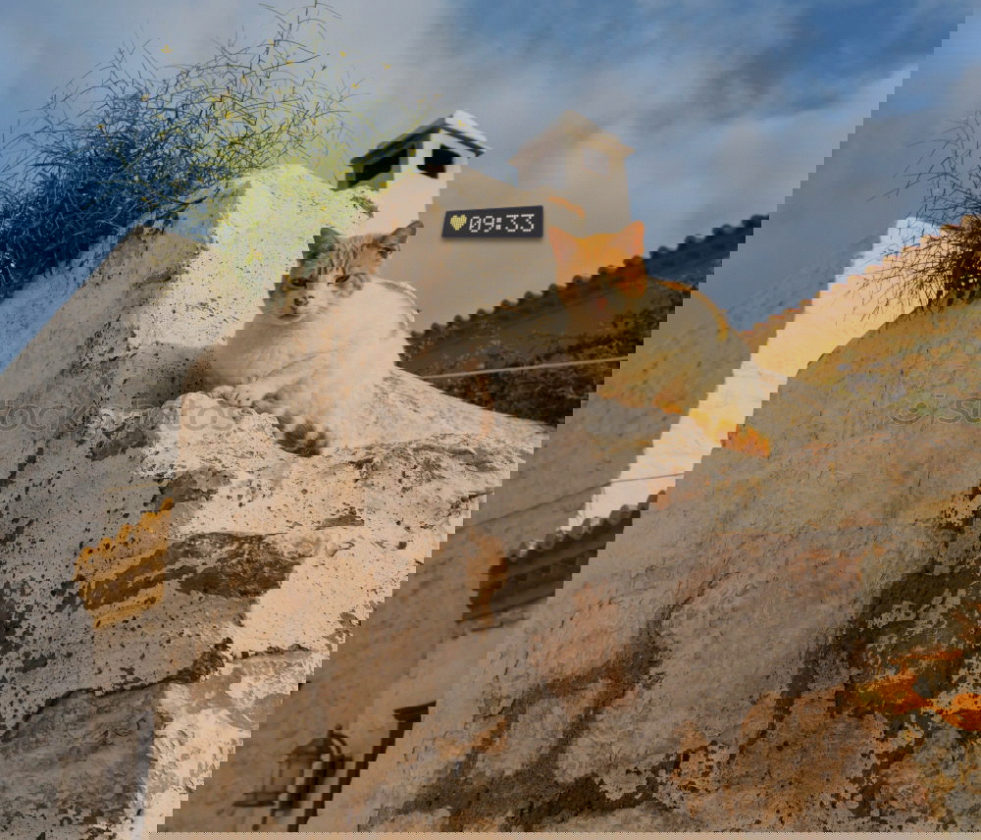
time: 9.33
